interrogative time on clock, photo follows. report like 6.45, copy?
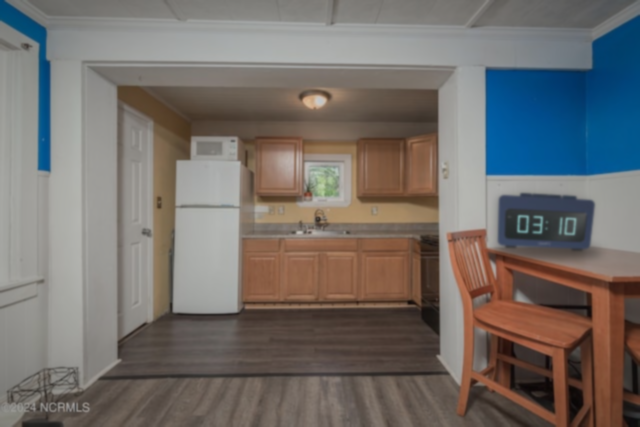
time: 3.10
